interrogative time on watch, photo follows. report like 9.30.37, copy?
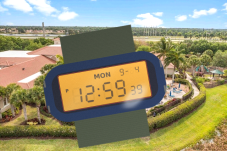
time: 12.59.39
